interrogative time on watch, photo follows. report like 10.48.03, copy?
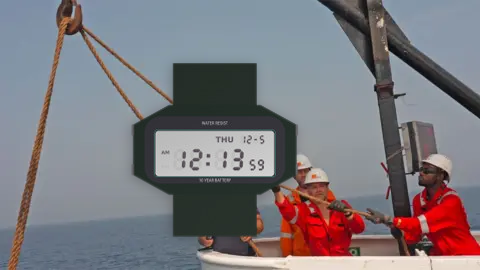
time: 12.13.59
